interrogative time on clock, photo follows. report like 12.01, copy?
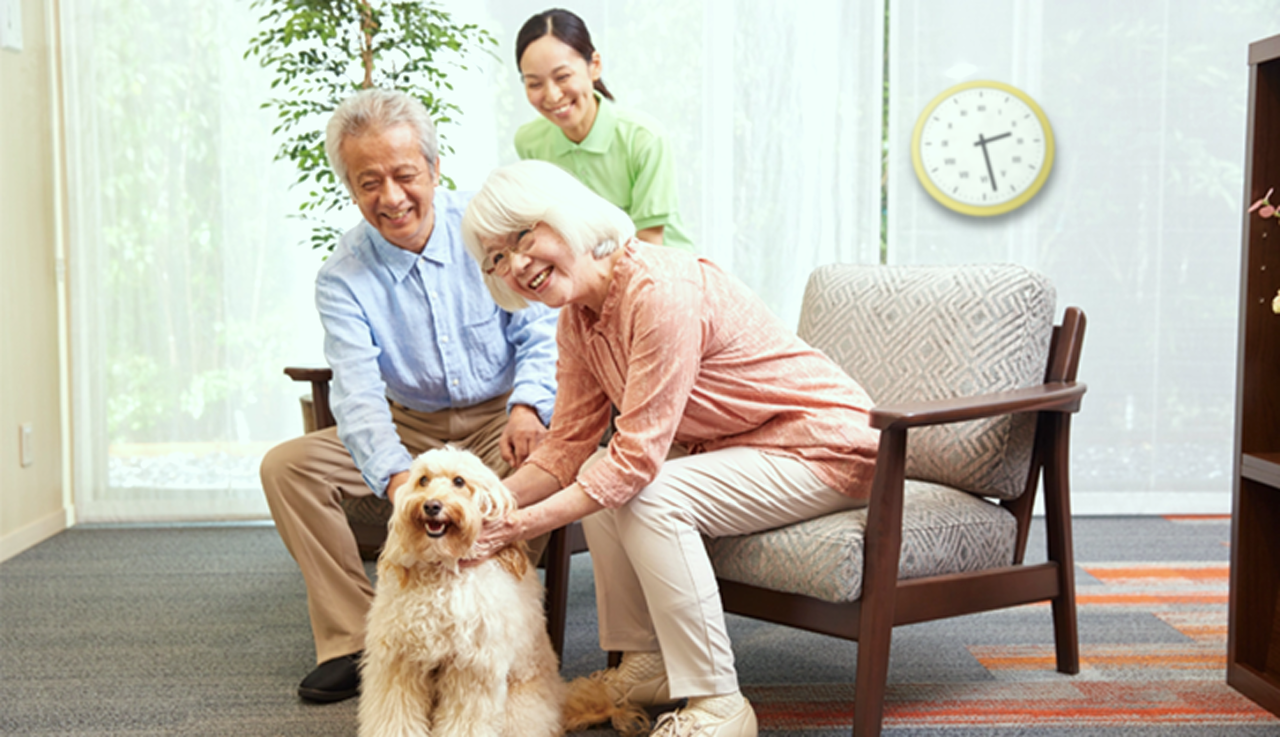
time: 2.28
